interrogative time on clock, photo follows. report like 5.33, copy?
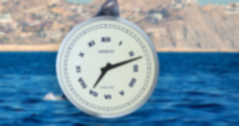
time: 7.12
